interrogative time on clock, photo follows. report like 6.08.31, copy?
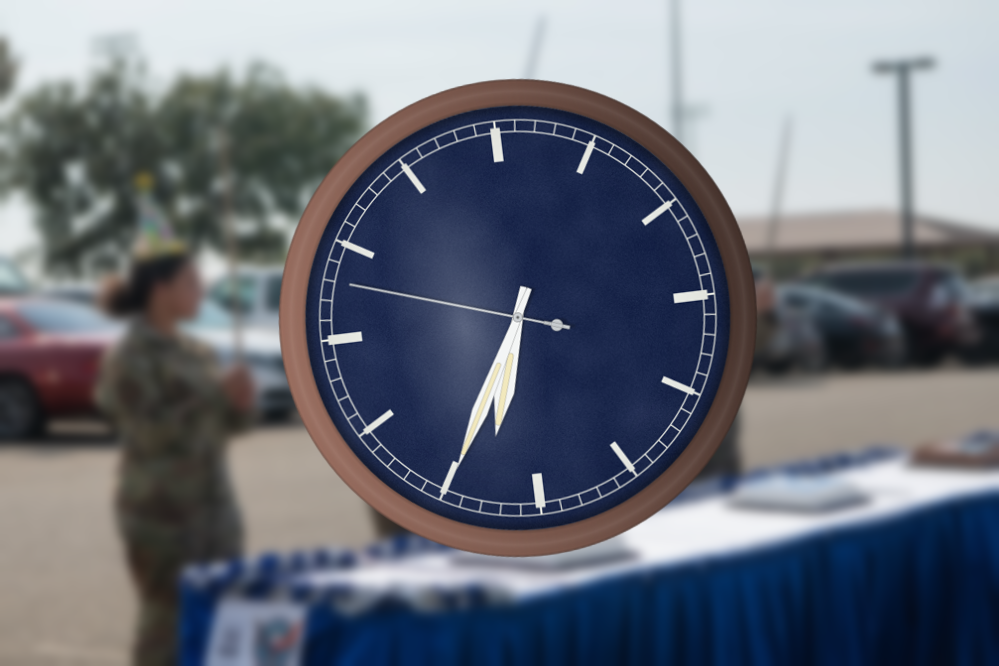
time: 6.34.48
